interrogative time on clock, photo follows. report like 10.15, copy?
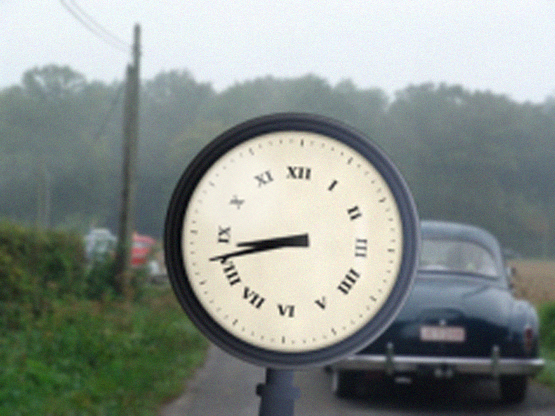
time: 8.42
